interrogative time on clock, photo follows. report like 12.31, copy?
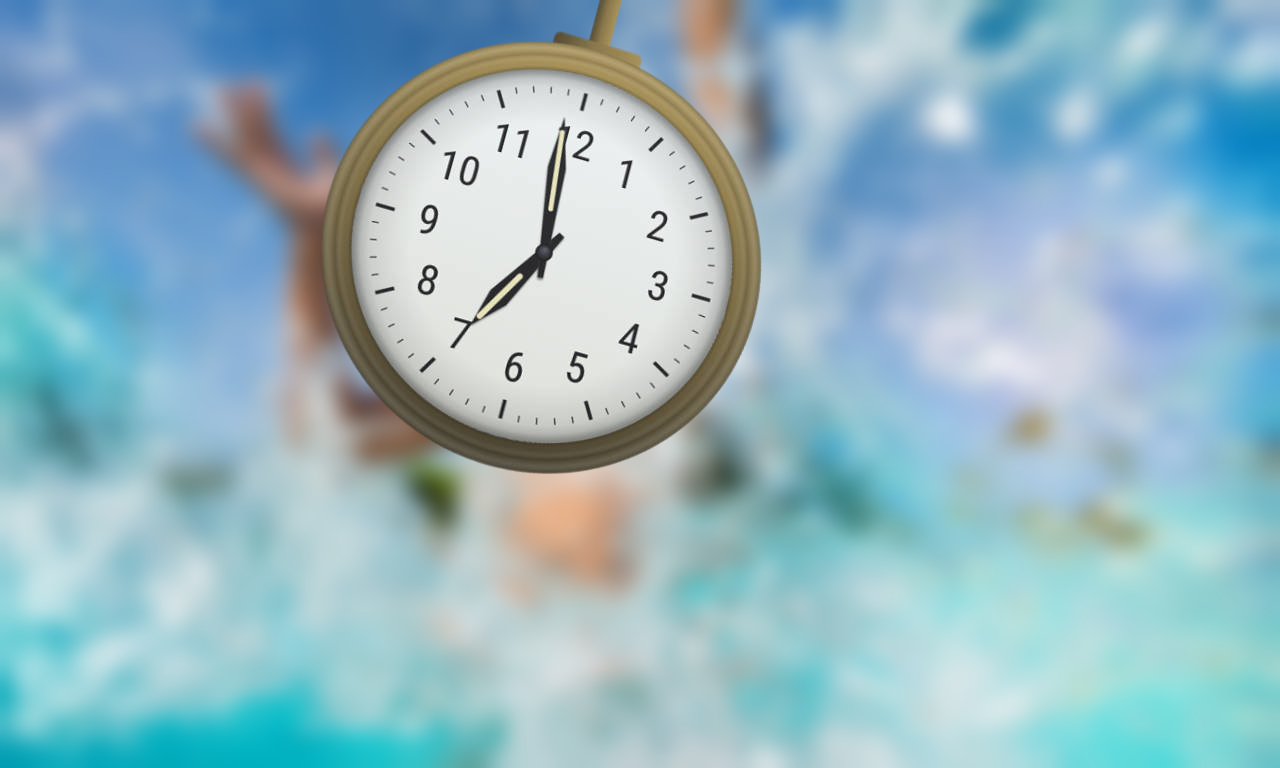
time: 6.59
